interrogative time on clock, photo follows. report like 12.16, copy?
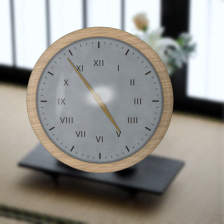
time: 4.54
